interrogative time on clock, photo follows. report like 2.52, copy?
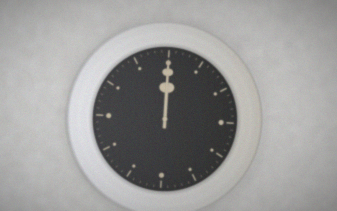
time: 12.00
